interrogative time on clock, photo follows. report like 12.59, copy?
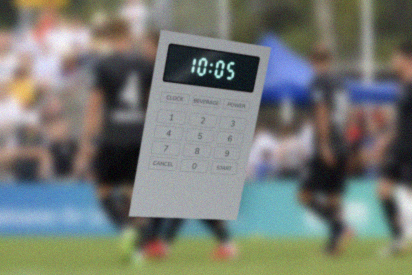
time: 10.05
